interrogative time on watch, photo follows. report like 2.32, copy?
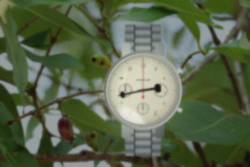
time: 2.43
